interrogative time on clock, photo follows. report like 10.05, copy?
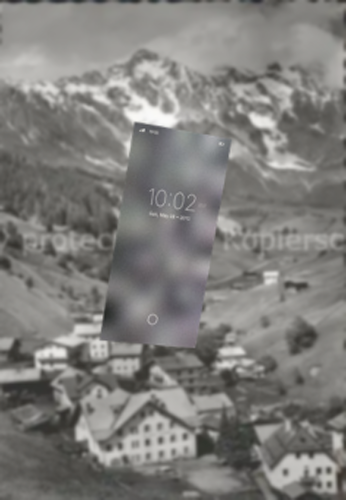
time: 10.02
